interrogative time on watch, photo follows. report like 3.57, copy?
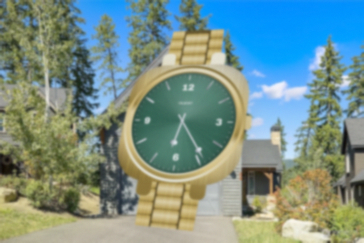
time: 6.24
